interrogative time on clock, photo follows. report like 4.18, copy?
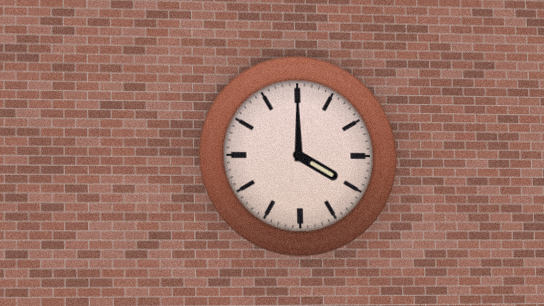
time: 4.00
